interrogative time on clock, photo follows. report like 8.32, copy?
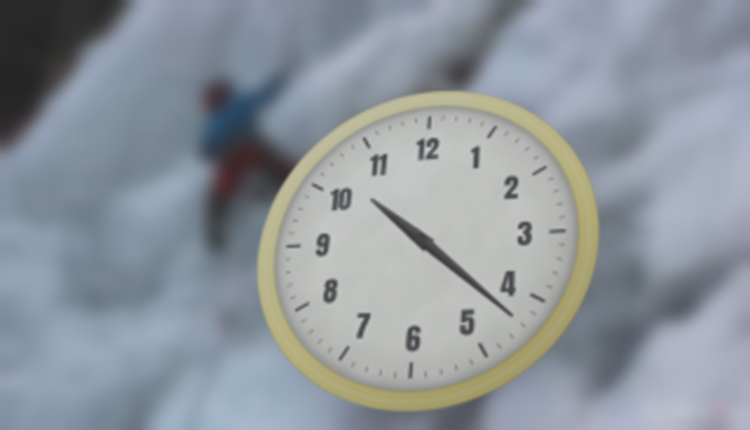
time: 10.22
